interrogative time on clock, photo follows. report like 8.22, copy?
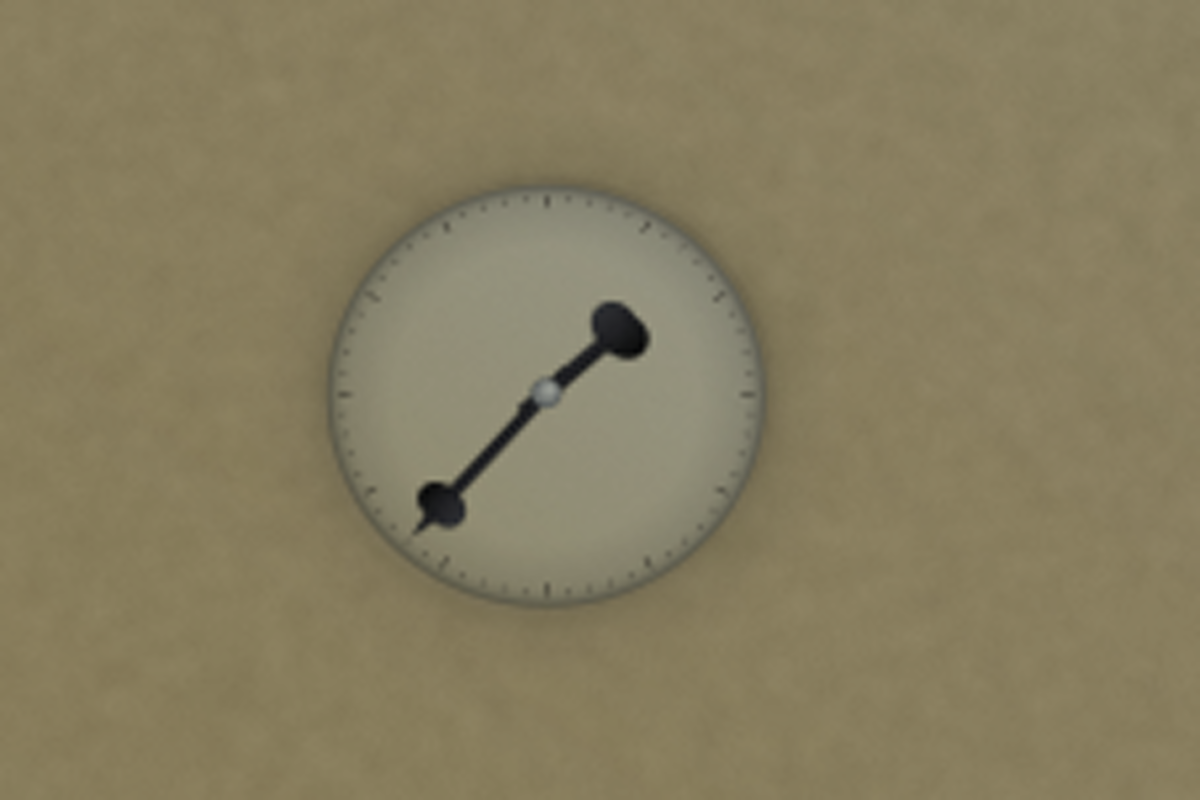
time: 1.37
